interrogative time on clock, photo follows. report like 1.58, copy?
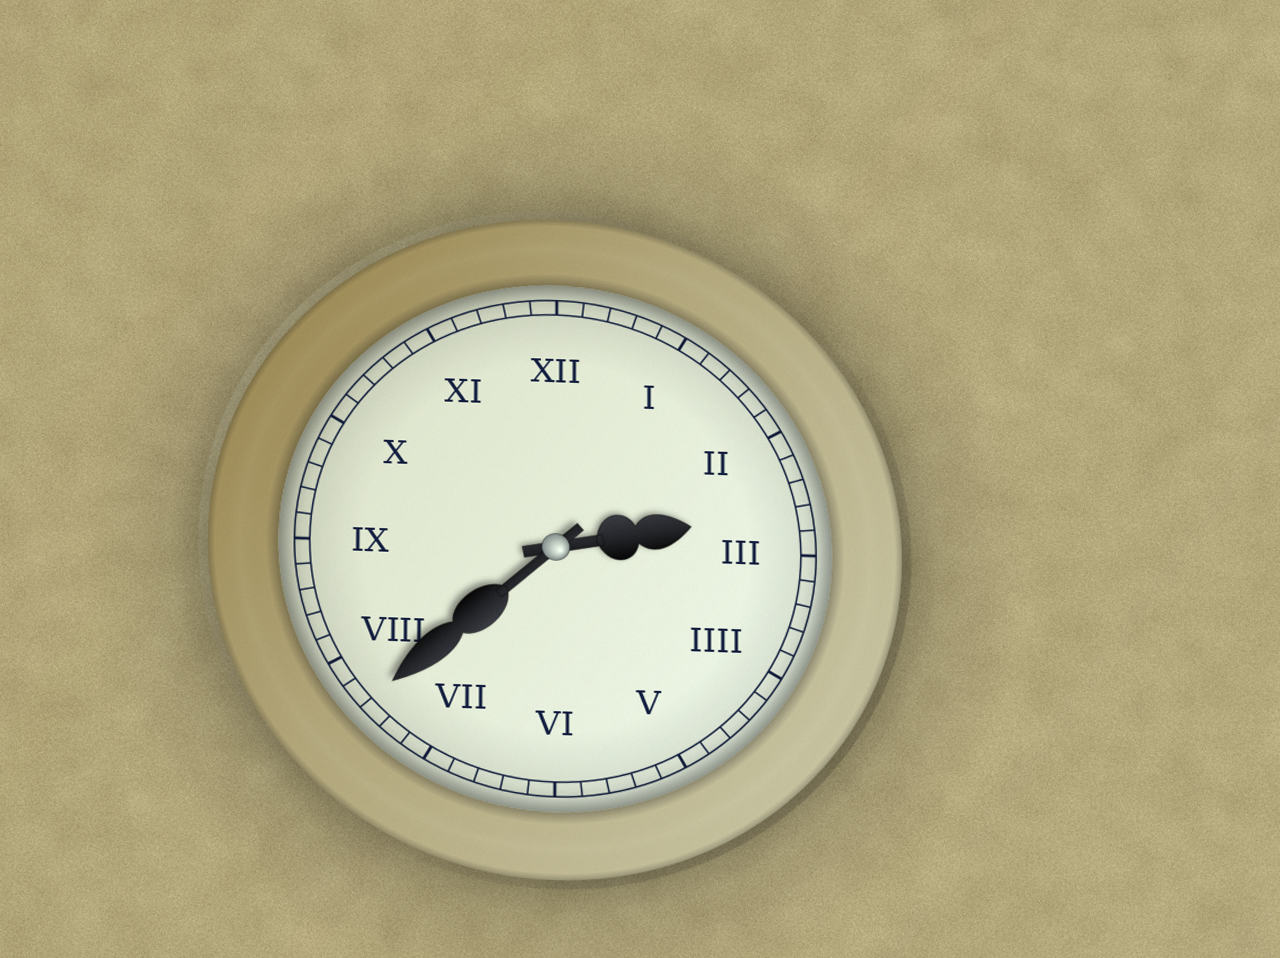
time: 2.38
